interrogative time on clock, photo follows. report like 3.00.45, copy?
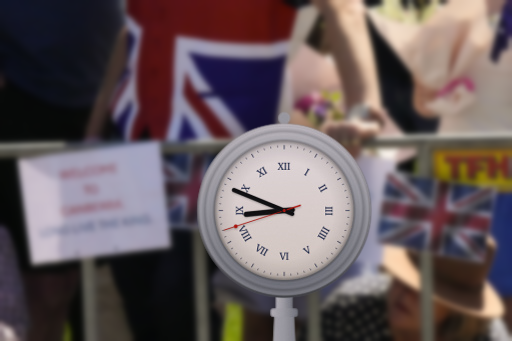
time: 8.48.42
